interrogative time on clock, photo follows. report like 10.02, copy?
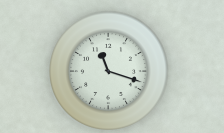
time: 11.18
